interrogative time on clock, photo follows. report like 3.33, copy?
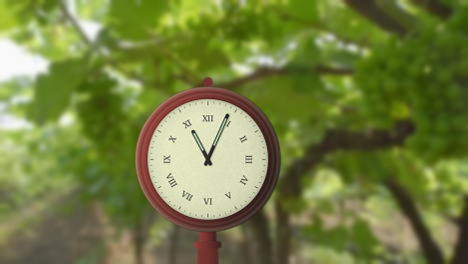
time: 11.04
